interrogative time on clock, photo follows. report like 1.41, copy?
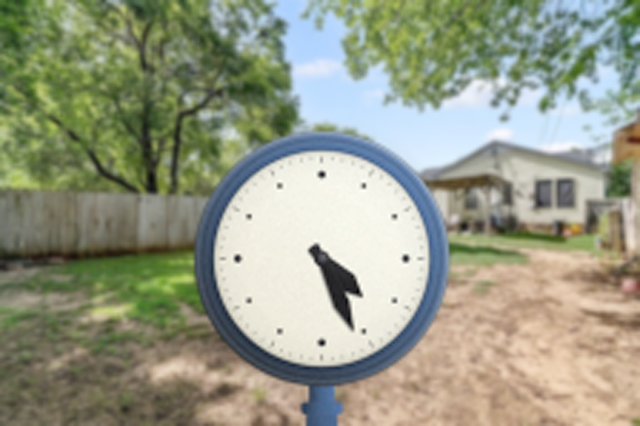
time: 4.26
